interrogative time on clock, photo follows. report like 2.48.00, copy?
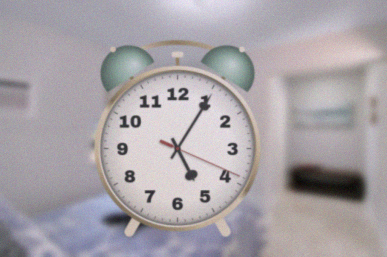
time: 5.05.19
